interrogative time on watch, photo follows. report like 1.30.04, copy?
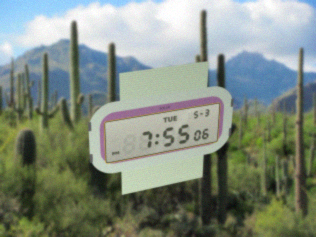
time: 7.55.06
